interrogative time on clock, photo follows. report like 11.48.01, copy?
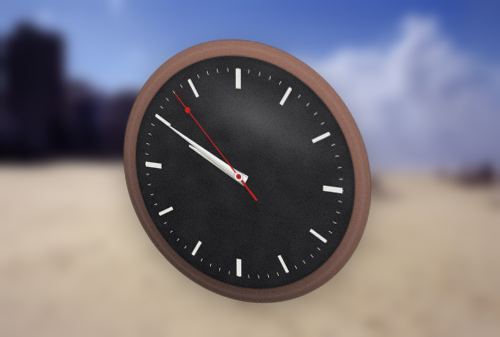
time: 9.49.53
